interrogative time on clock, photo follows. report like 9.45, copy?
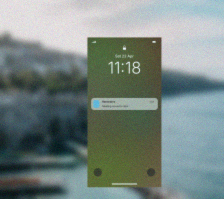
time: 11.18
